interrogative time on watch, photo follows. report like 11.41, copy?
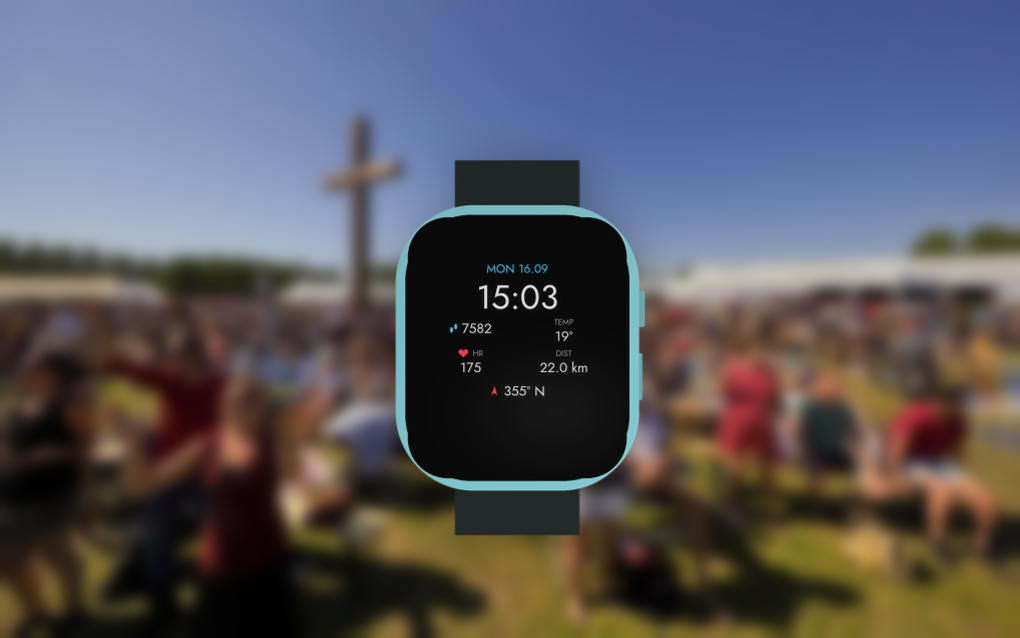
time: 15.03
